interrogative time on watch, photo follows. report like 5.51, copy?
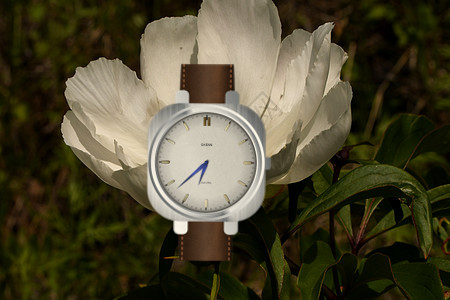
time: 6.38
